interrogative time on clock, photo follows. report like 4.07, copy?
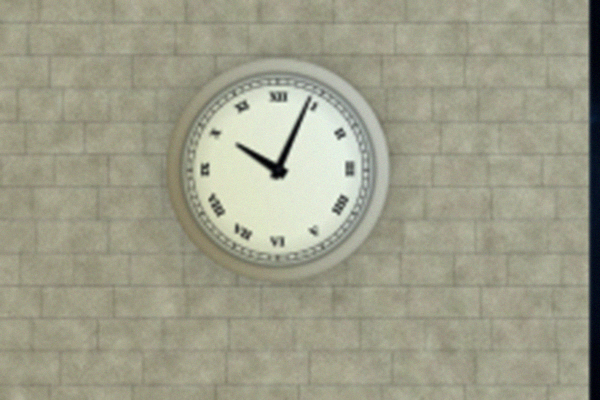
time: 10.04
